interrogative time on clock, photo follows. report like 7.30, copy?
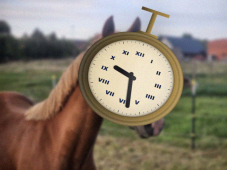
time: 9.28
